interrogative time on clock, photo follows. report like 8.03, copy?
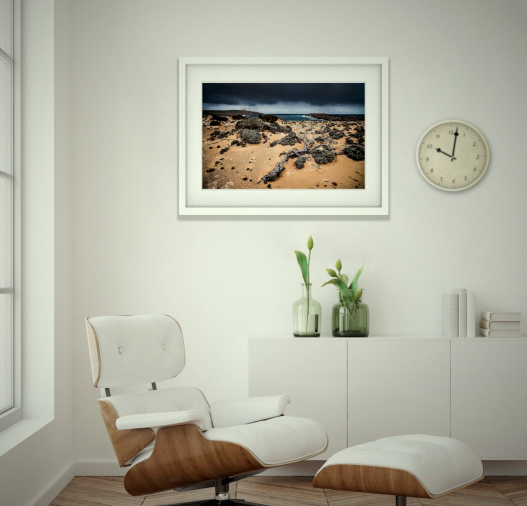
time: 10.02
